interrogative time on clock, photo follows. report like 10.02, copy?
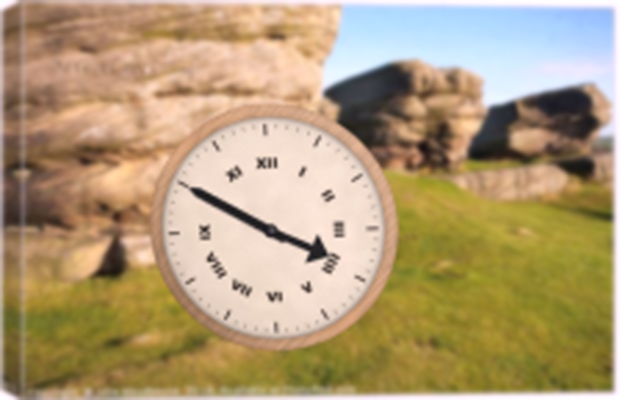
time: 3.50
